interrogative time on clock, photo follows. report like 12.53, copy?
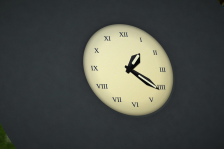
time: 1.21
